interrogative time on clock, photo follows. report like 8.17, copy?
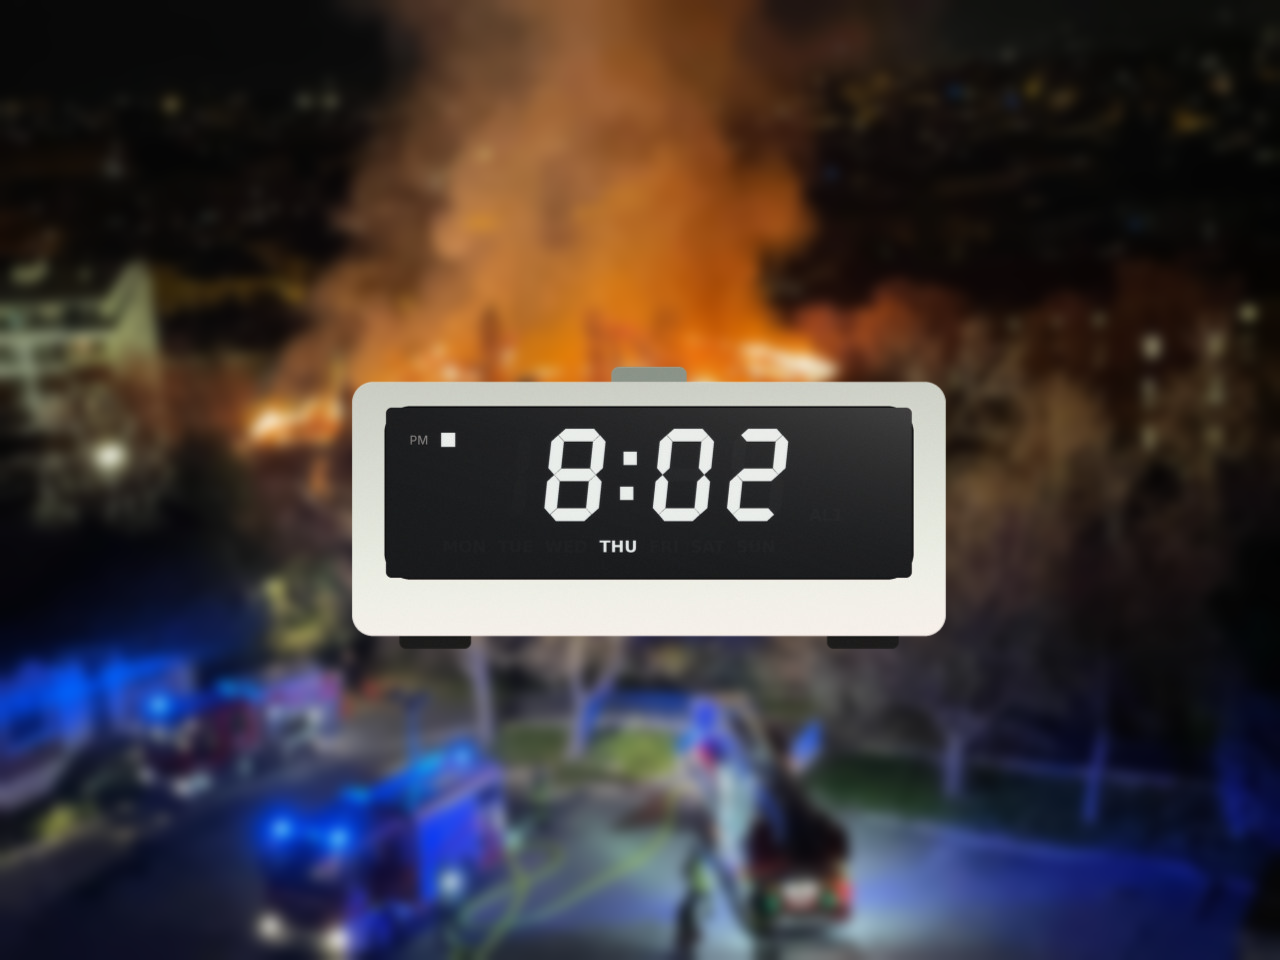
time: 8.02
